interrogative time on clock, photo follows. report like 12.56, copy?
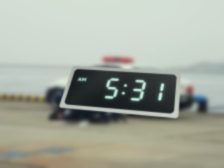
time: 5.31
